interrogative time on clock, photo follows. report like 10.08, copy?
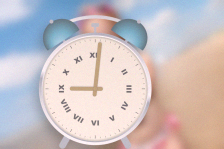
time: 9.01
